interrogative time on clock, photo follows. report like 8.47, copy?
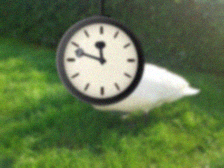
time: 11.48
